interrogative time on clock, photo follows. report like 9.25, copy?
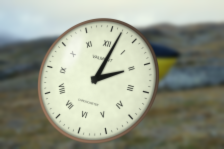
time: 2.02
